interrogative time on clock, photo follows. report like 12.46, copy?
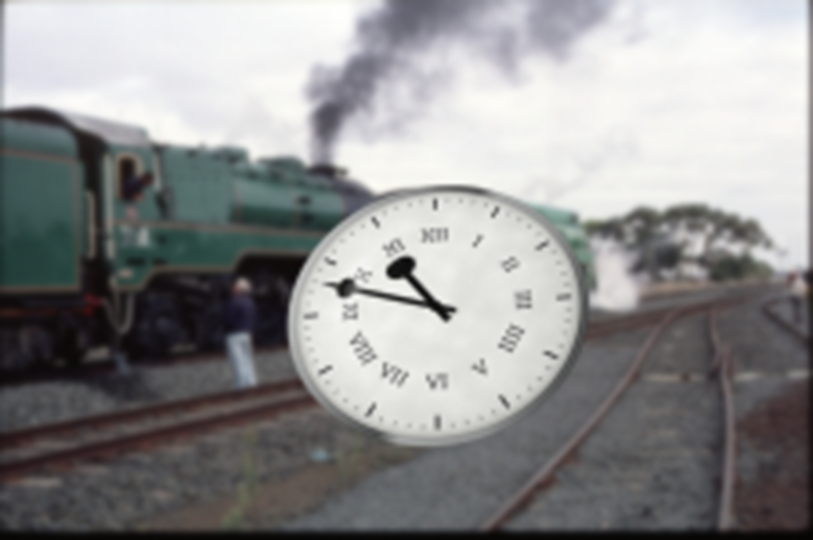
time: 10.48
